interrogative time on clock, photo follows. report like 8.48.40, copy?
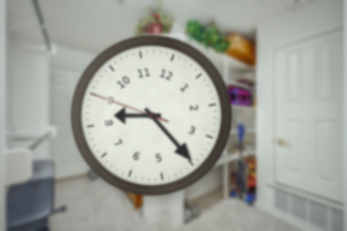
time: 8.19.45
